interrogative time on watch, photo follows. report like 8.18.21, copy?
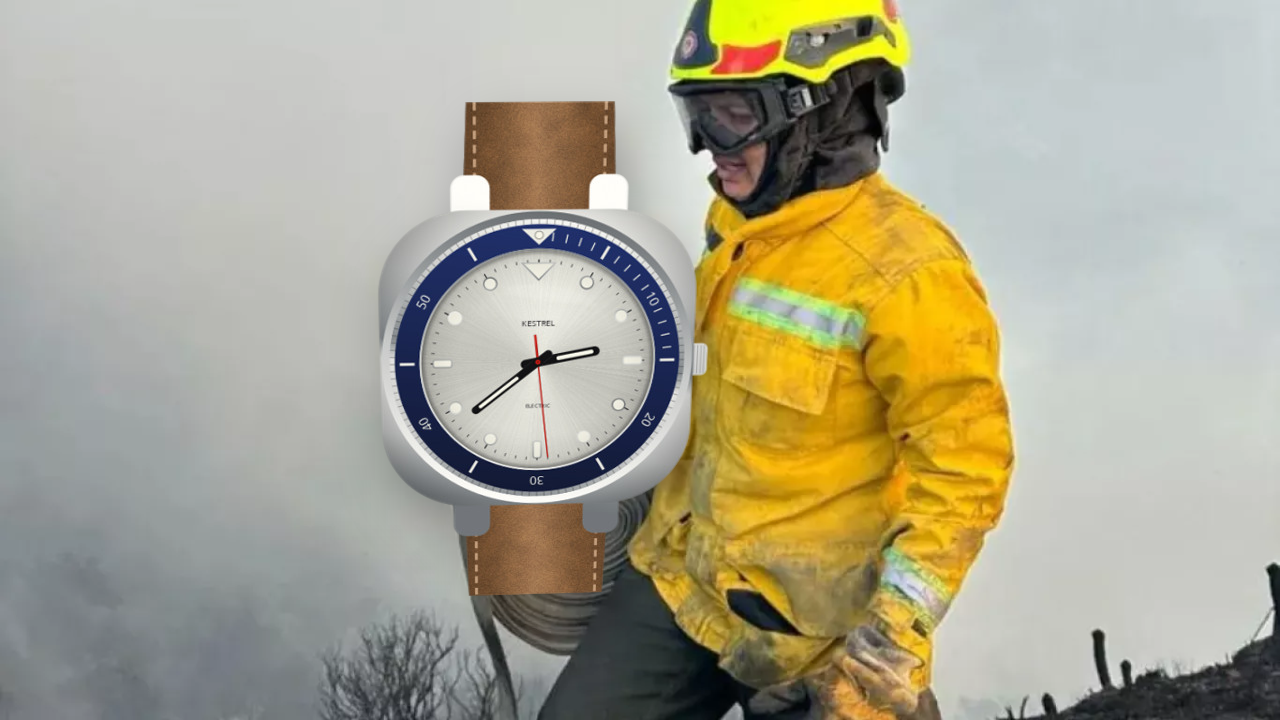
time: 2.38.29
